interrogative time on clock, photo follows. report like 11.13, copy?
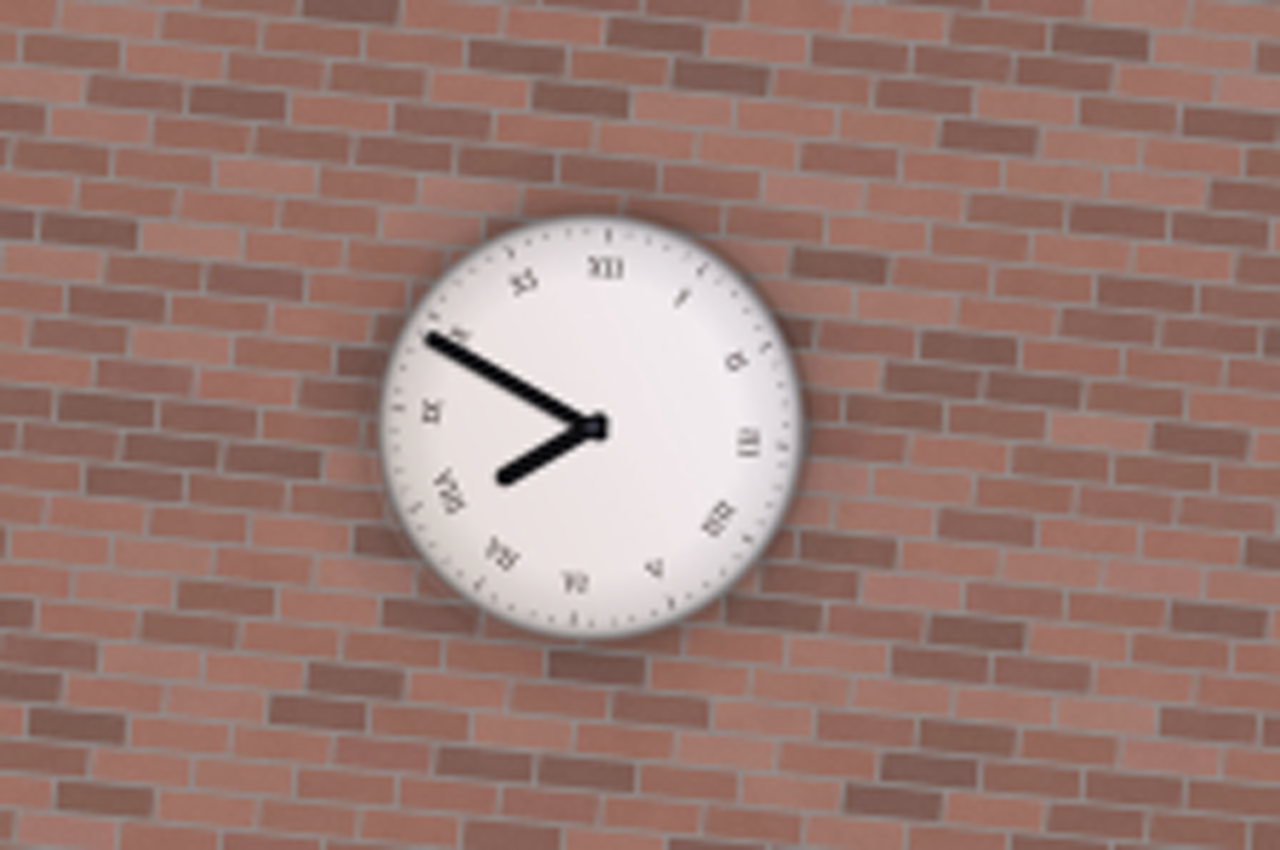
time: 7.49
